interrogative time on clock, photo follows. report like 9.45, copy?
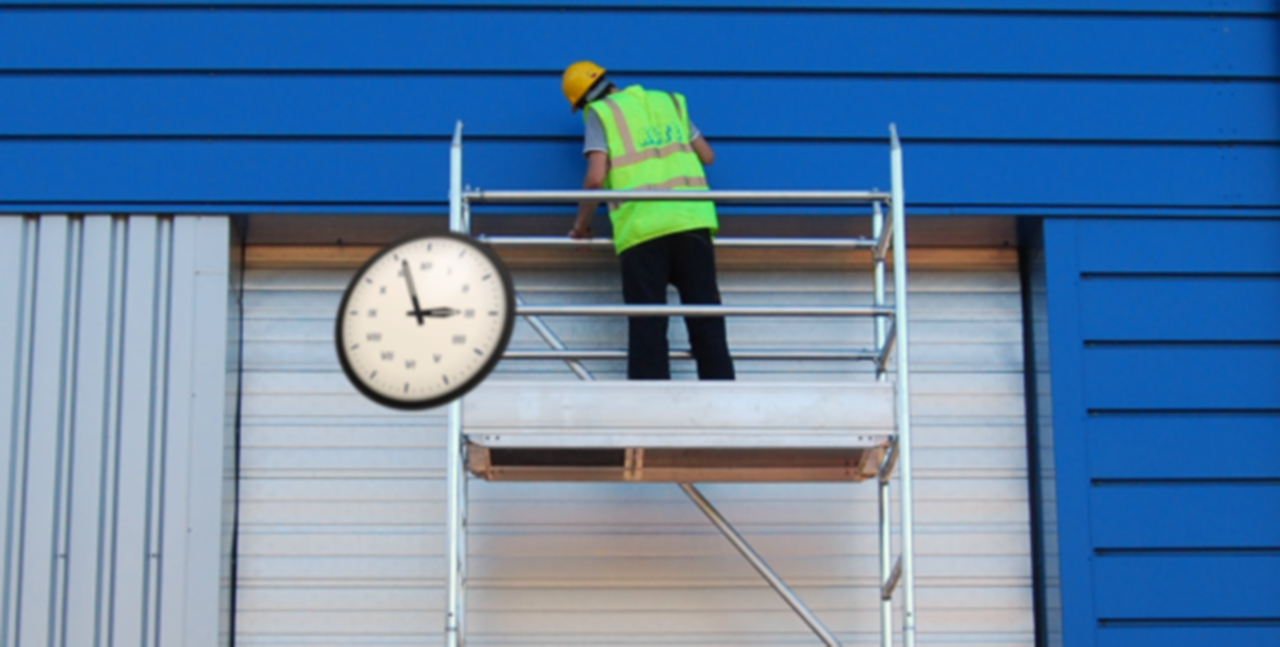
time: 2.56
